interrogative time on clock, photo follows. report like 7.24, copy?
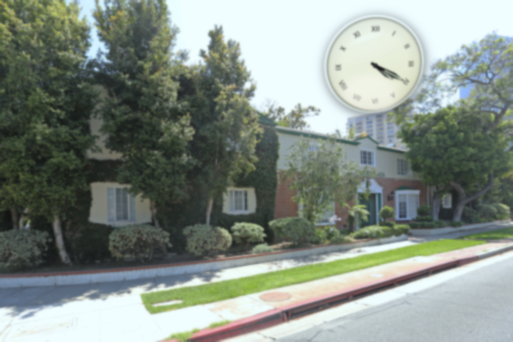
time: 4.20
